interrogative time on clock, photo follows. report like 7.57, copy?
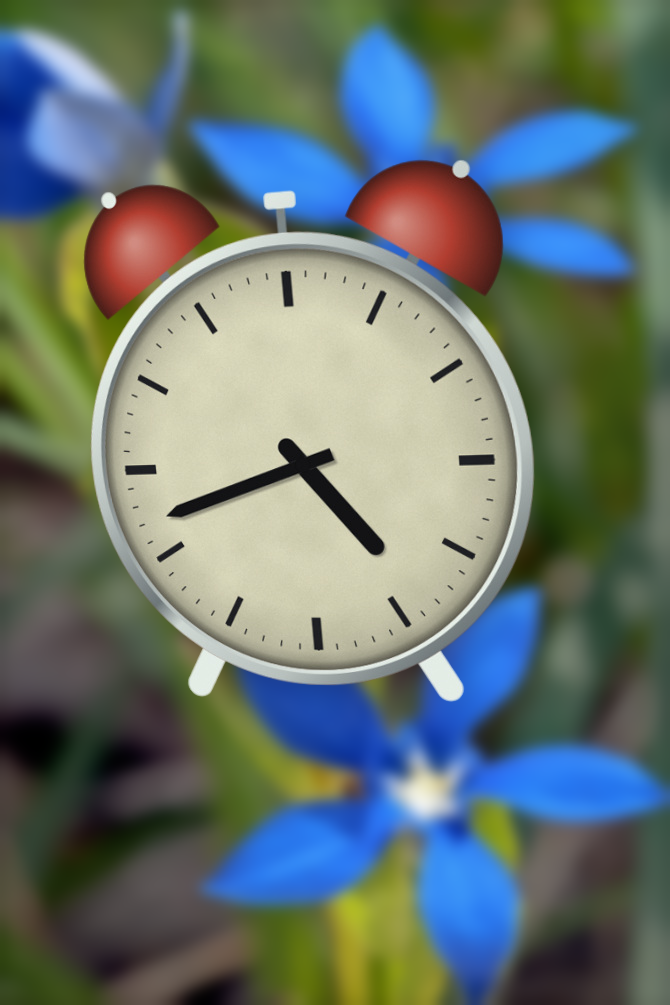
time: 4.42
